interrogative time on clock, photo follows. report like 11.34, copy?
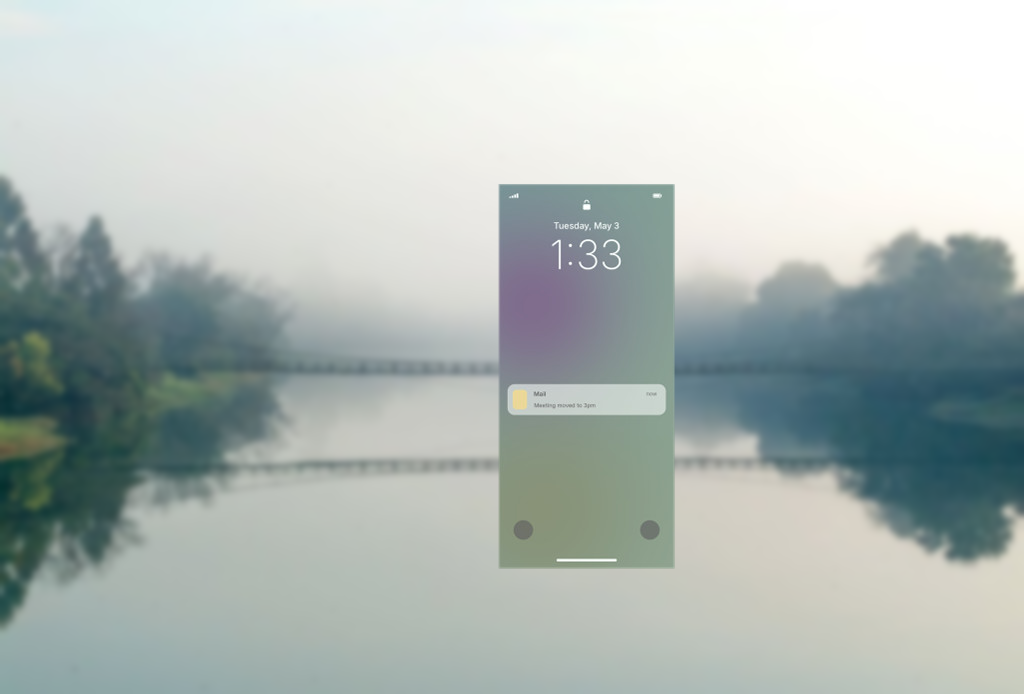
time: 1.33
